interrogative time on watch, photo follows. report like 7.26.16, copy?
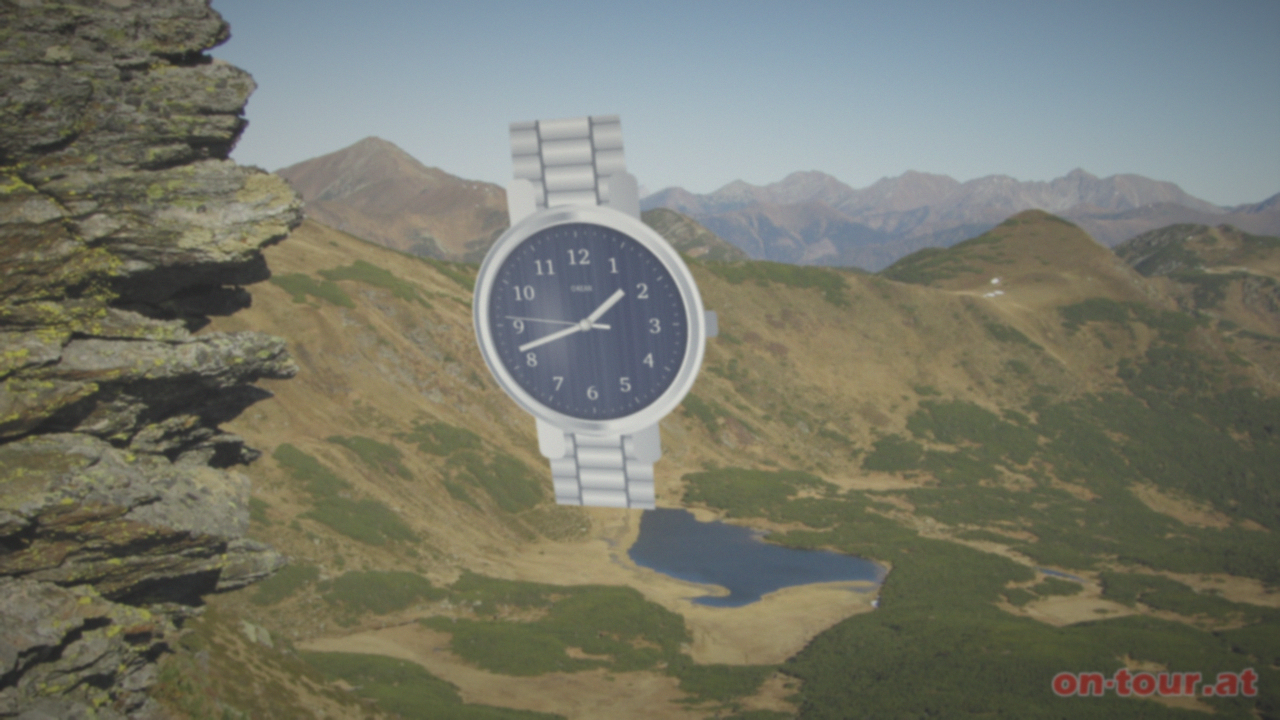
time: 1.41.46
